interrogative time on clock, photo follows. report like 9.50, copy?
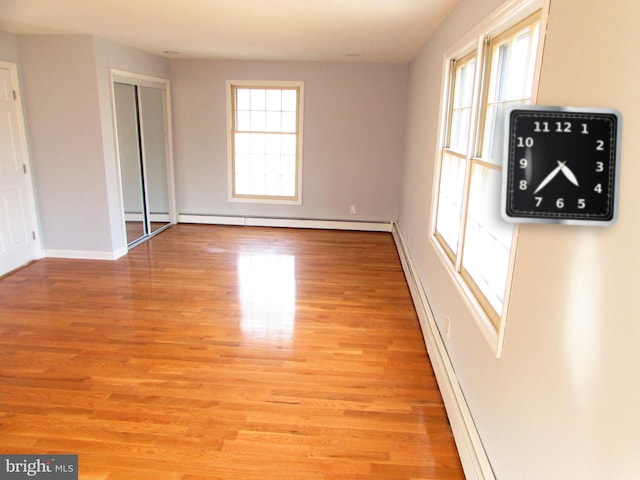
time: 4.37
